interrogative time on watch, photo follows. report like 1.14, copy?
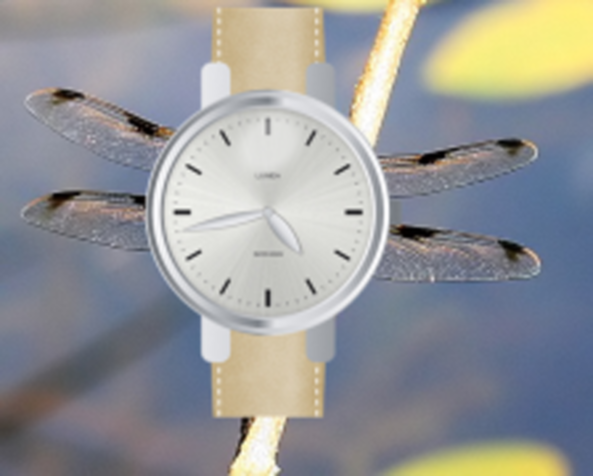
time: 4.43
